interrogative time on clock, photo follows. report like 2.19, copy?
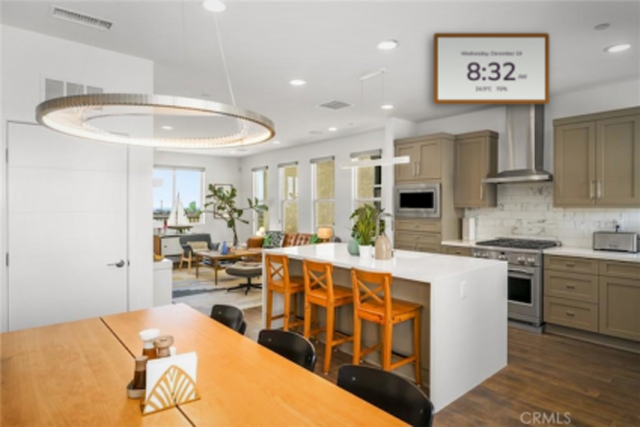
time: 8.32
